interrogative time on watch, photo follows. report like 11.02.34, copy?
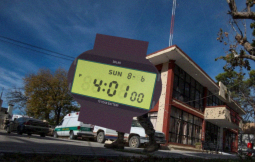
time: 4.01.00
